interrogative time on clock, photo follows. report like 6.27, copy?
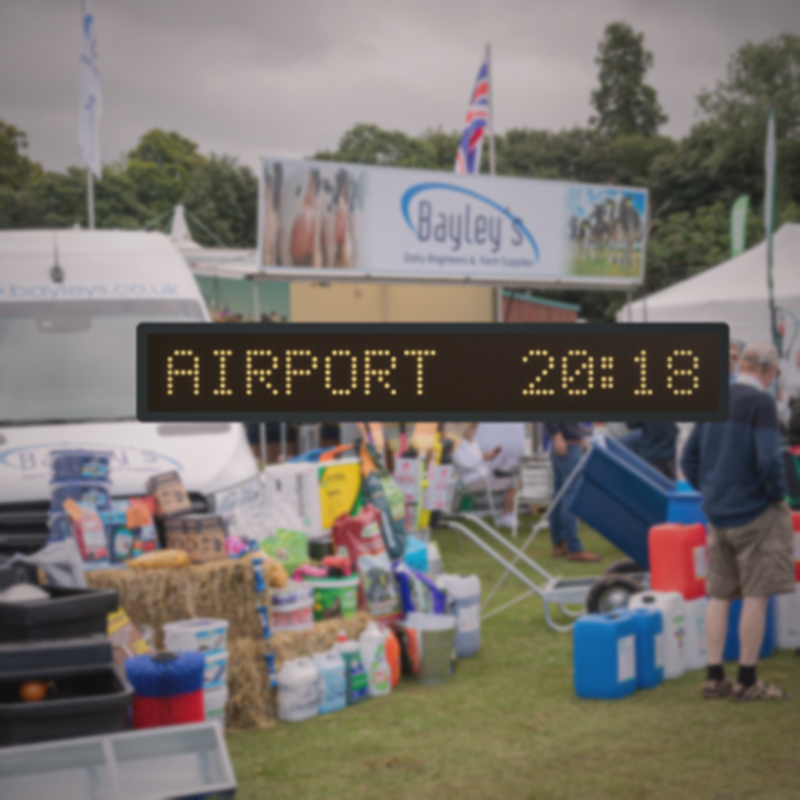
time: 20.18
